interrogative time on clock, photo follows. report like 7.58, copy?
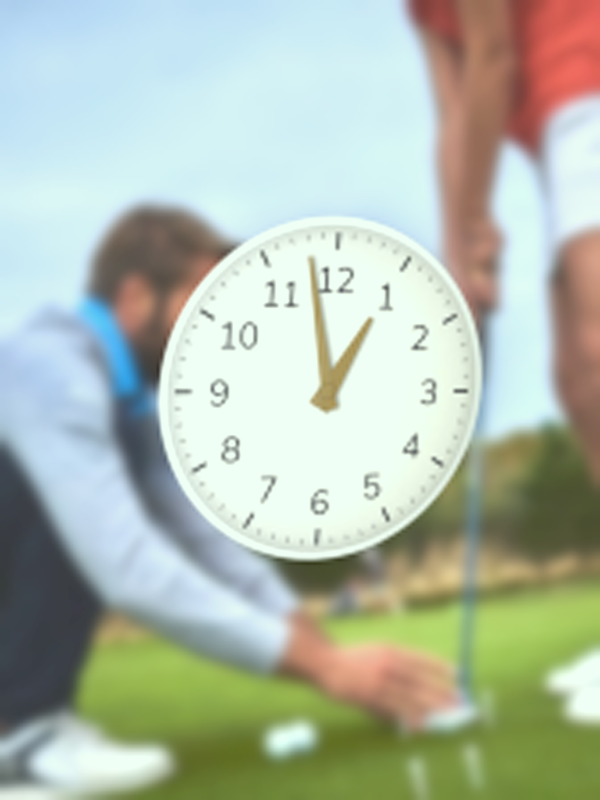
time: 12.58
